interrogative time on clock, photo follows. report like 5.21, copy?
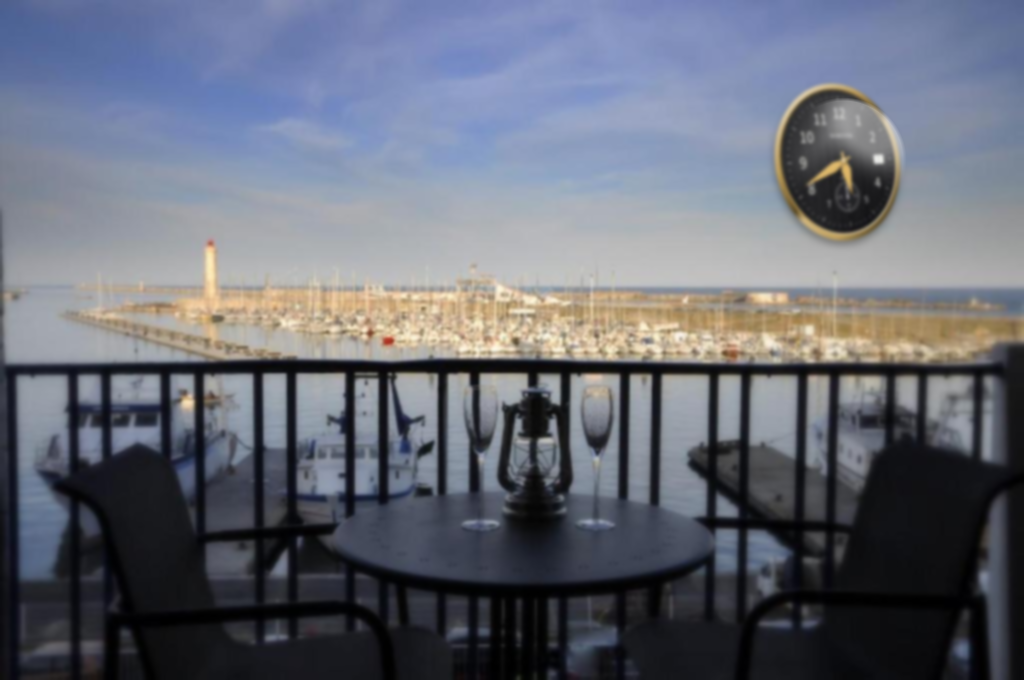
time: 5.41
